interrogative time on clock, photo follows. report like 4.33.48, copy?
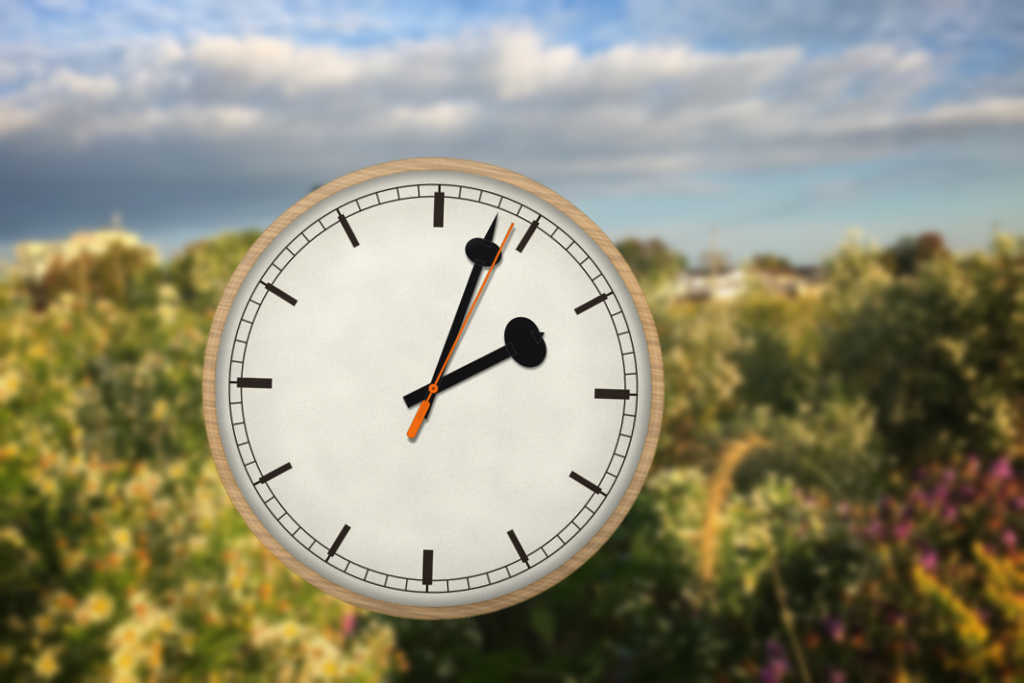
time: 2.03.04
